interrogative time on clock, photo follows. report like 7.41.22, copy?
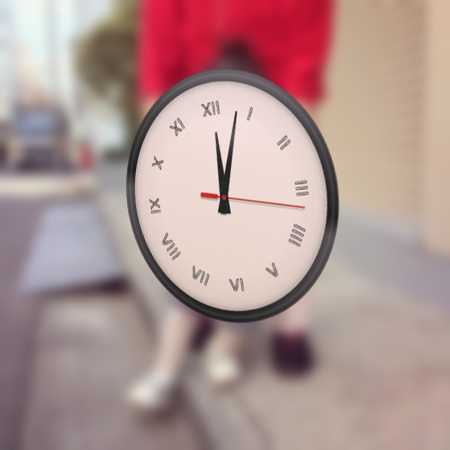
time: 12.03.17
